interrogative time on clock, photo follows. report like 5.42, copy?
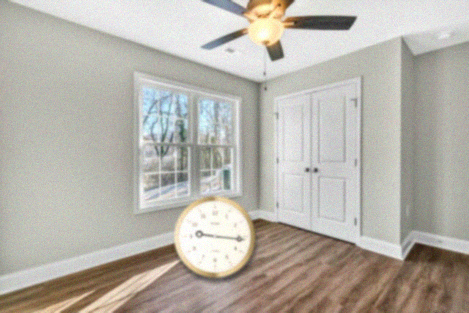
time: 9.16
